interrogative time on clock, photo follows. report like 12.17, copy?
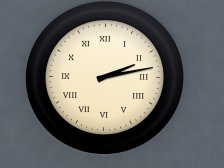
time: 2.13
